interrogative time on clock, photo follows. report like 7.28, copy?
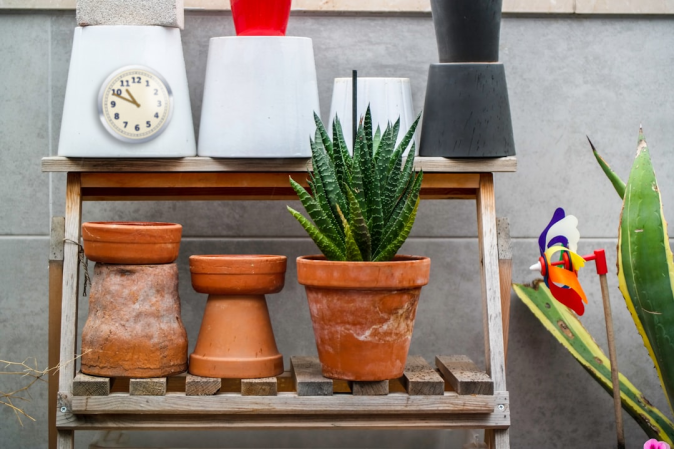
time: 10.49
